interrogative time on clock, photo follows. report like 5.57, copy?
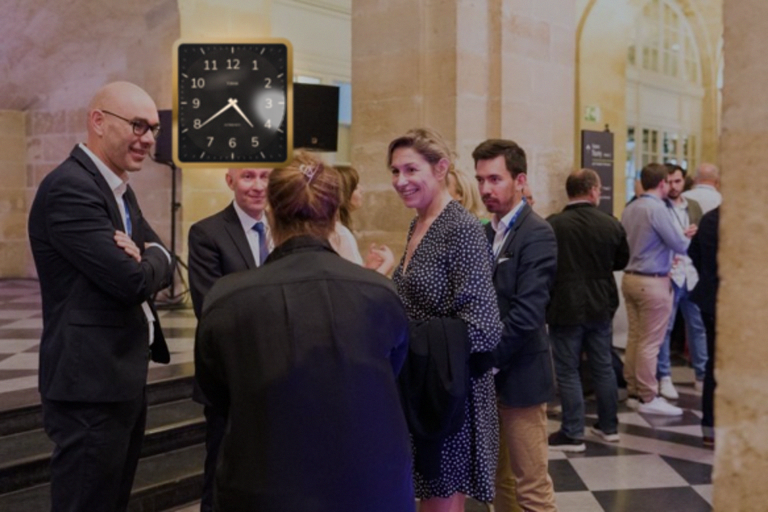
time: 4.39
